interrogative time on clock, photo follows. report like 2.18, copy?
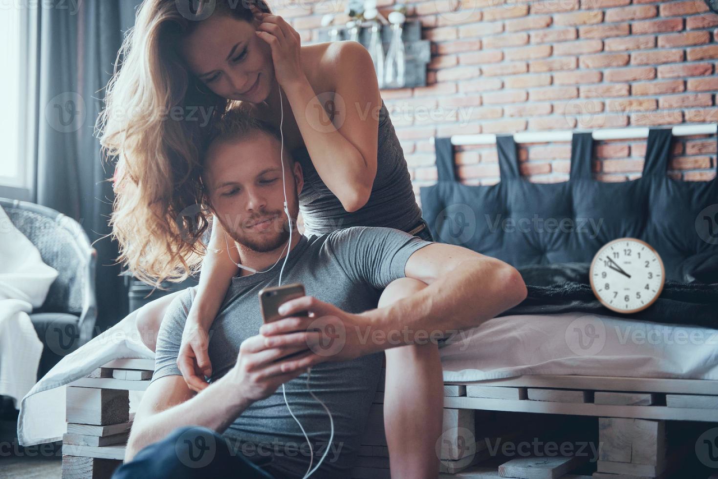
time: 9.52
